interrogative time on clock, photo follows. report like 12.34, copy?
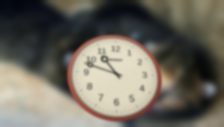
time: 10.48
